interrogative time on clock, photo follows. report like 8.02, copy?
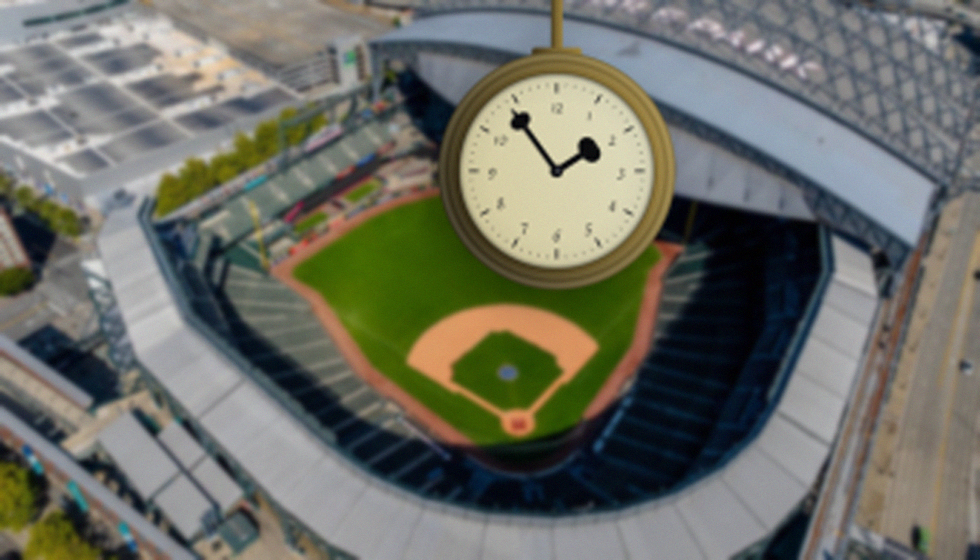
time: 1.54
